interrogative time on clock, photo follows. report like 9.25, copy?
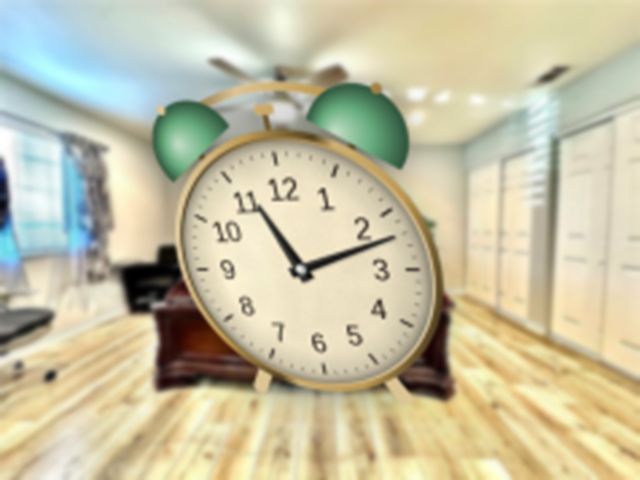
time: 11.12
